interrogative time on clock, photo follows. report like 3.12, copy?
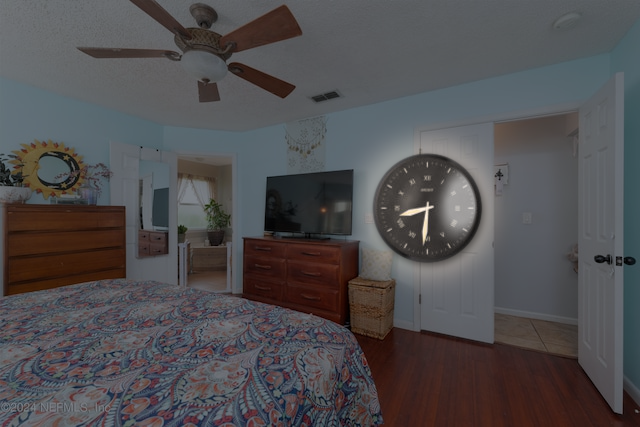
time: 8.31
